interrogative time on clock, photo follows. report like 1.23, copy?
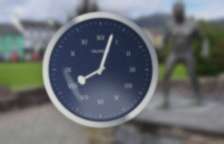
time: 8.03
